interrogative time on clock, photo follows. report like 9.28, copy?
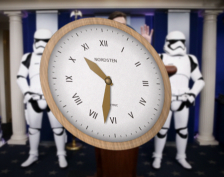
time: 10.32
